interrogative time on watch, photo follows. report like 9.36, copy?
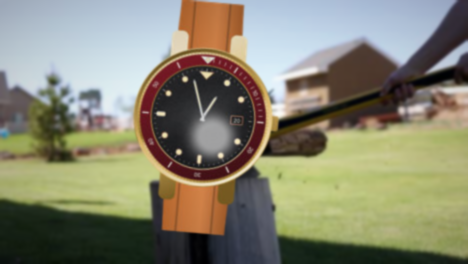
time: 12.57
